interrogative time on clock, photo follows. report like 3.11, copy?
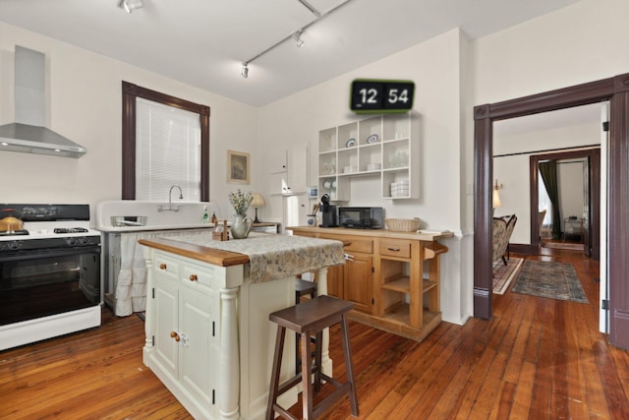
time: 12.54
